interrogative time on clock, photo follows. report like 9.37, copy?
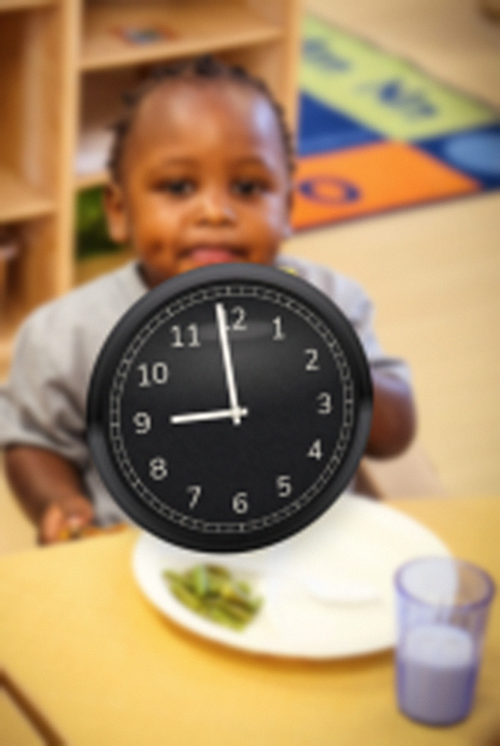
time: 8.59
